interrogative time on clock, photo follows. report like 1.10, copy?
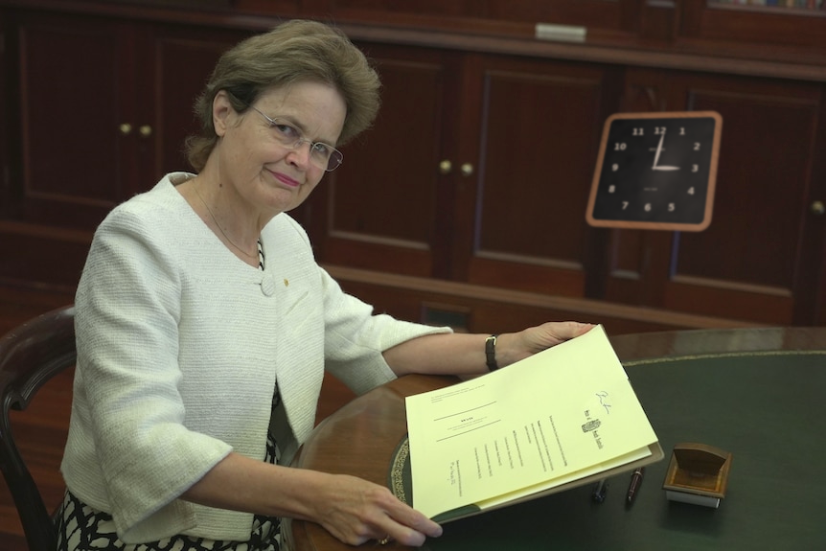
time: 3.01
